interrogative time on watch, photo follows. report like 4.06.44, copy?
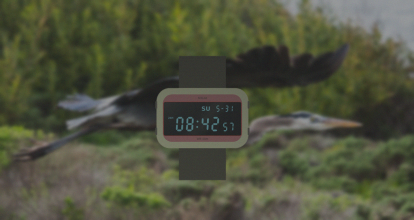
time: 8.42.57
